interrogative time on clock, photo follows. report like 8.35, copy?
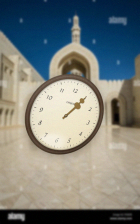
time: 1.05
